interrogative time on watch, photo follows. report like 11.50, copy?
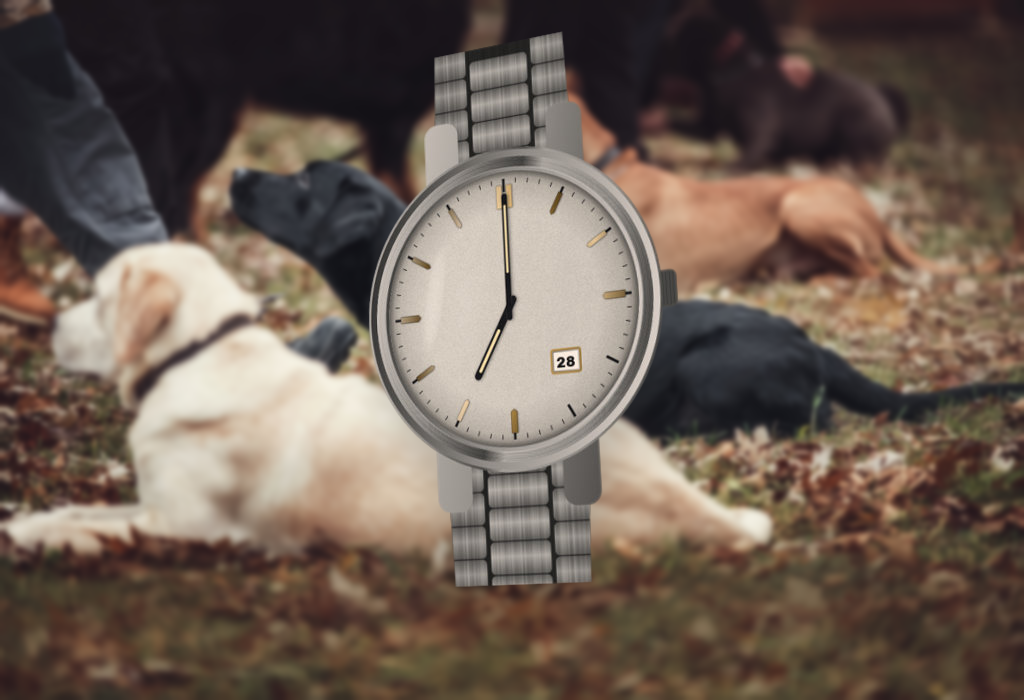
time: 7.00
